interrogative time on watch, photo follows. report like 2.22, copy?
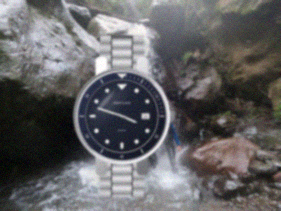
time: 3.48
